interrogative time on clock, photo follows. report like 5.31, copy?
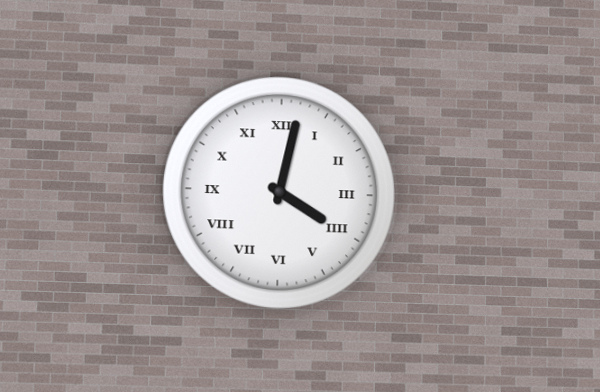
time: 4.02
